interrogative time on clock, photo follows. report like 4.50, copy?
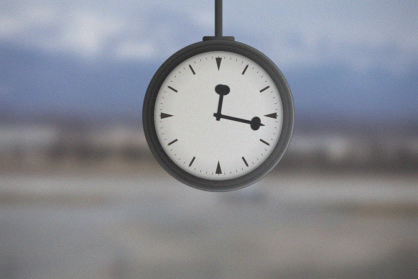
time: 12.17
